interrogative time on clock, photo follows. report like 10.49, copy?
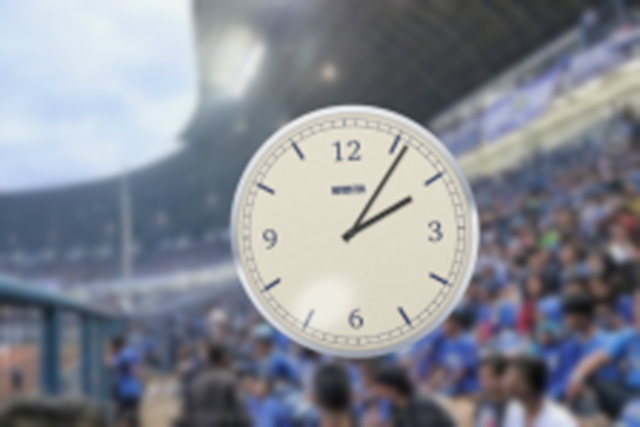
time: 2.06
